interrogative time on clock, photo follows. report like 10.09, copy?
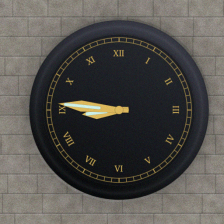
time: 8.46
